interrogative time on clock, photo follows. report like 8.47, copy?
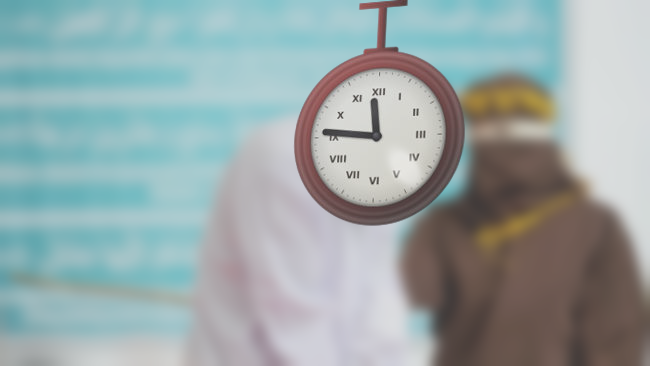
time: 11.46
